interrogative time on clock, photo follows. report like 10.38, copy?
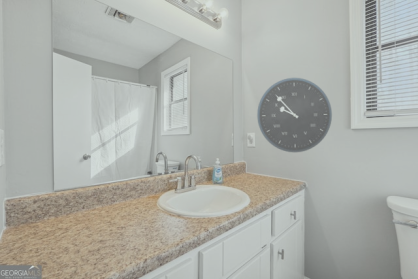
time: 9.53
